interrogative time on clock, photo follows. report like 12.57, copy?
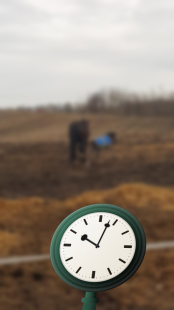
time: 10.03
